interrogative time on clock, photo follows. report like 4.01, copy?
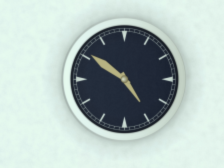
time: 4.51
